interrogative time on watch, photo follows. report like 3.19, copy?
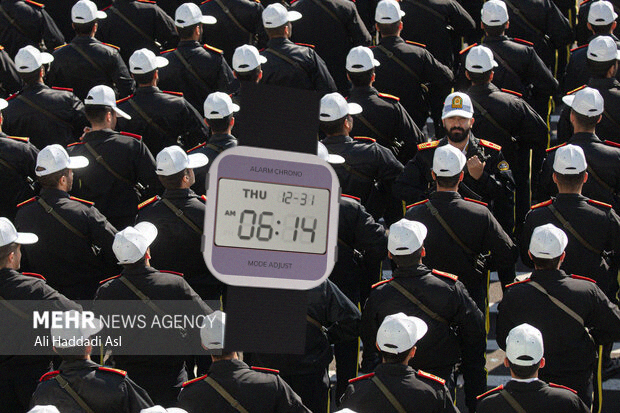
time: 6.14
